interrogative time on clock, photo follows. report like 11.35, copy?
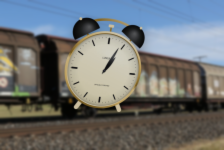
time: 1.04
